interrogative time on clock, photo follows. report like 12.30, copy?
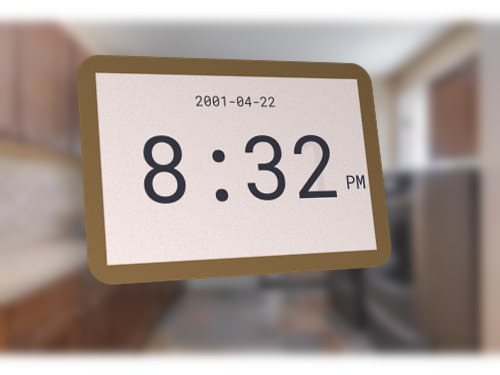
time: 8.32
